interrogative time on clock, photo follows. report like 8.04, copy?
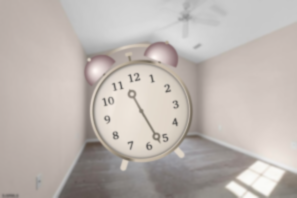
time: 11.27
